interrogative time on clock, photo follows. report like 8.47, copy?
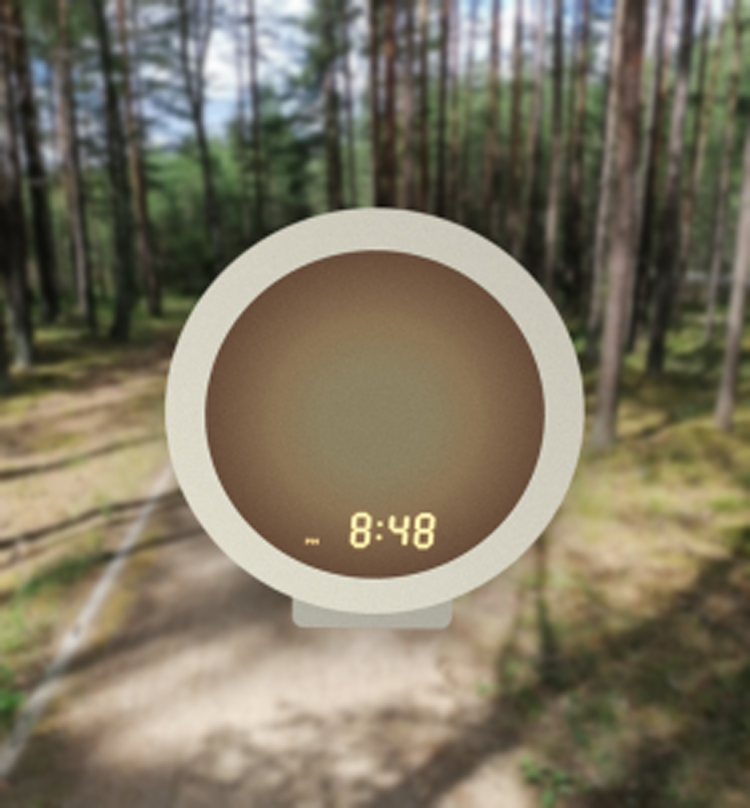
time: 8.48
